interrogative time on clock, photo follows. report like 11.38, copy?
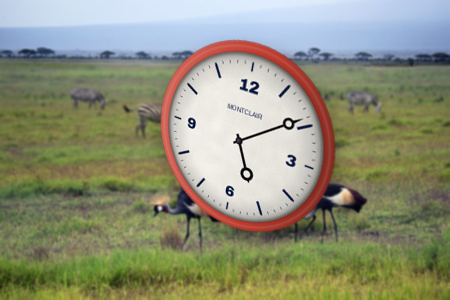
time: 5.09
